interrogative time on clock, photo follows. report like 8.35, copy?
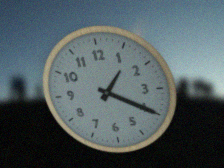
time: 1.20
